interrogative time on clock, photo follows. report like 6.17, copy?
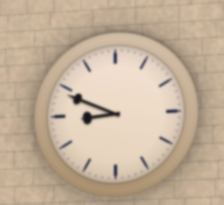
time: 8.49
